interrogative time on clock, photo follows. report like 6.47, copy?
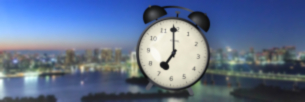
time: 6.59
